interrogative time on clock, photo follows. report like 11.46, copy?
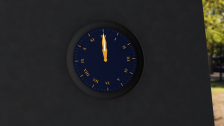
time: 12.00
